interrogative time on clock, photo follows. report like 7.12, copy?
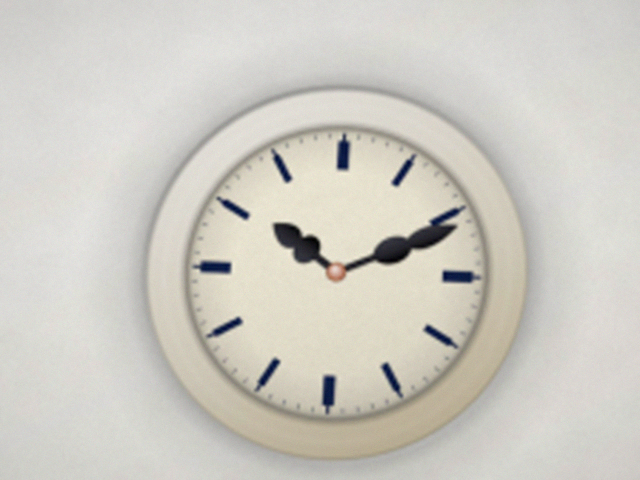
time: 10.11
